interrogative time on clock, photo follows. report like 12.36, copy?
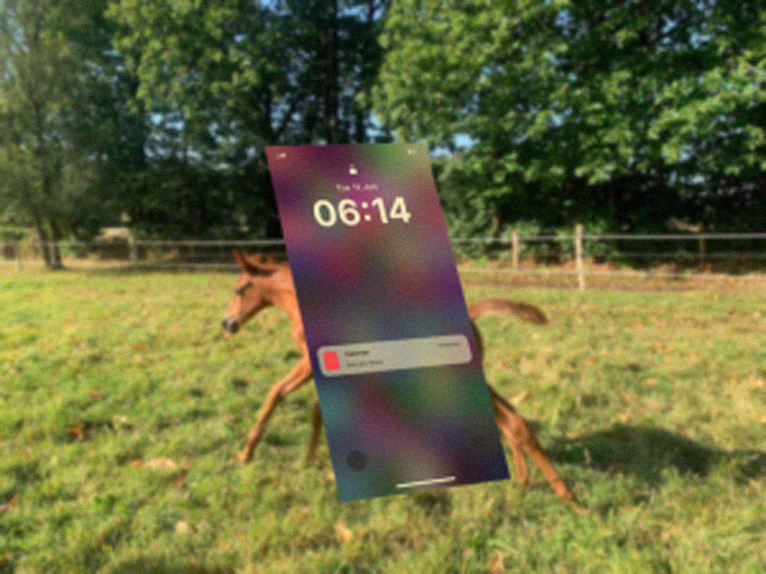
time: 6.14
